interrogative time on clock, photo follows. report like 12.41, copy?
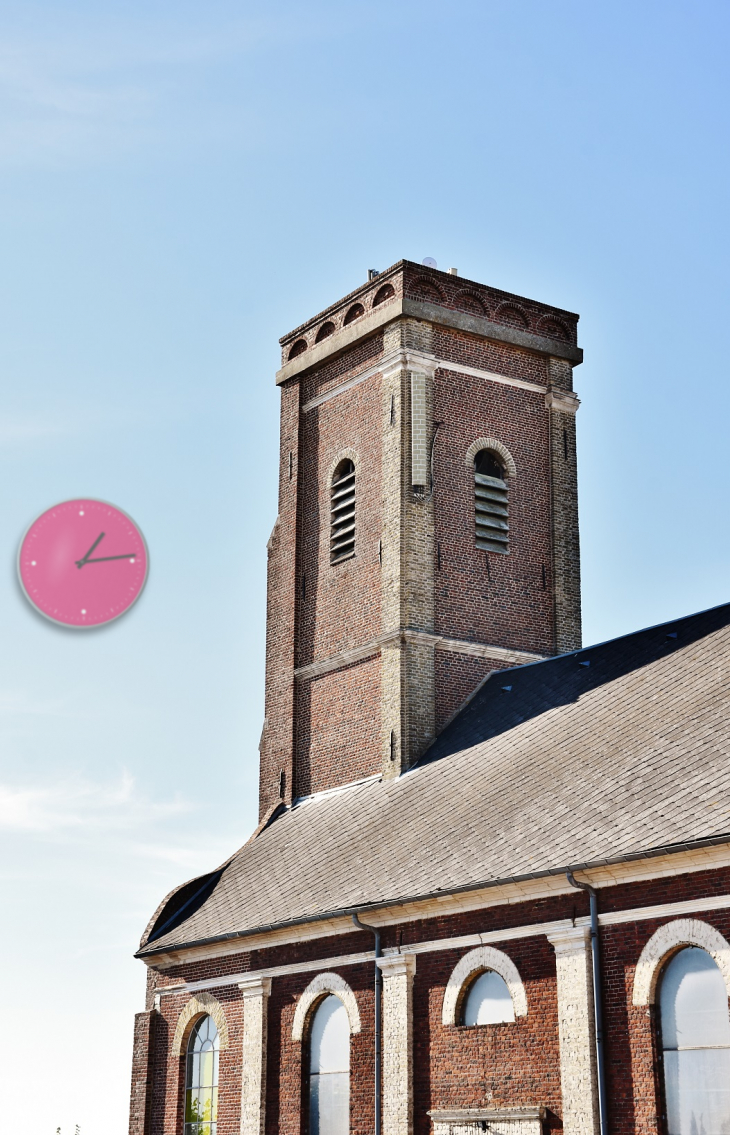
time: 1.14
